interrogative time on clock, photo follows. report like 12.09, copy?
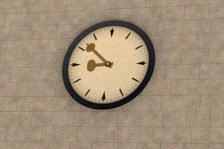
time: 8.52
